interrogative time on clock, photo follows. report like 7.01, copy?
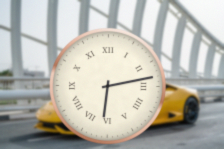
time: 6.13
